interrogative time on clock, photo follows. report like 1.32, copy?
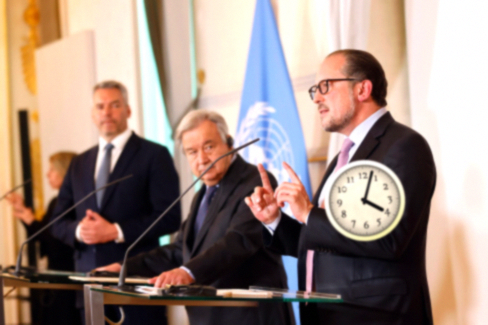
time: 4.03
